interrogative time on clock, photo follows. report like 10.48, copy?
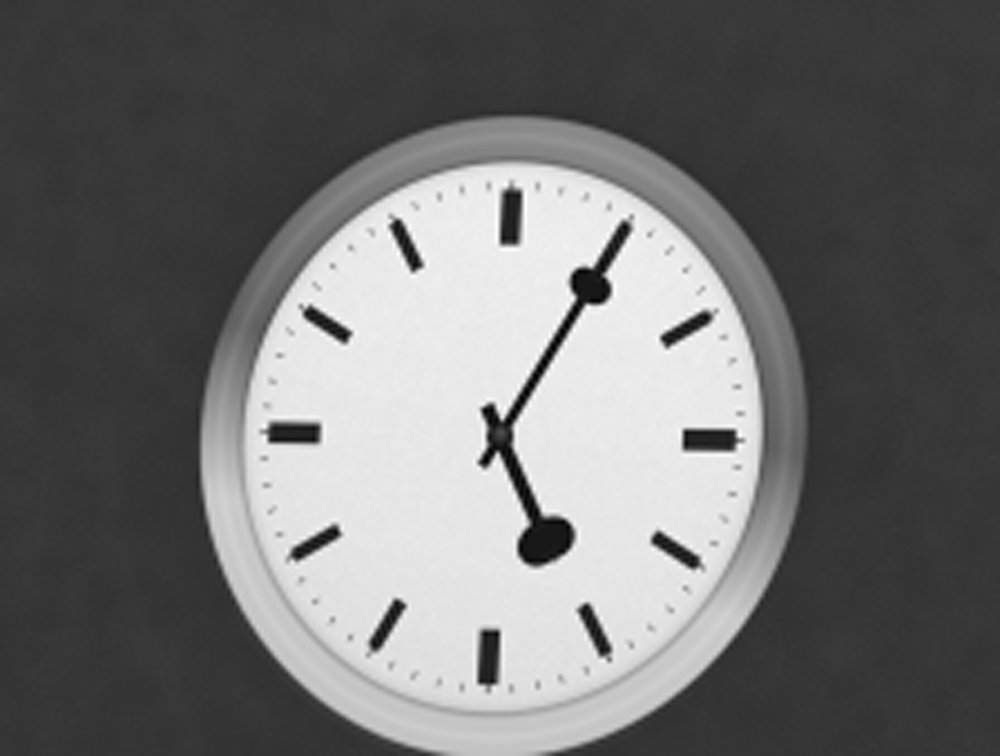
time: 5.05
